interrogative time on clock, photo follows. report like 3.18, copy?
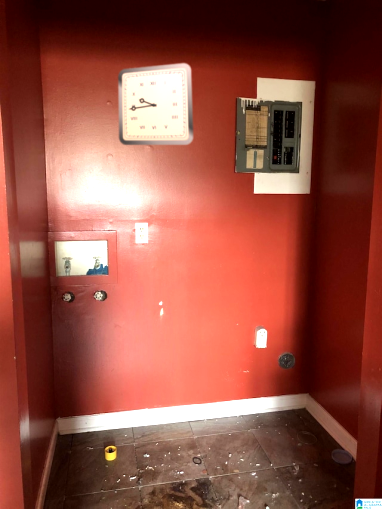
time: 9.44
